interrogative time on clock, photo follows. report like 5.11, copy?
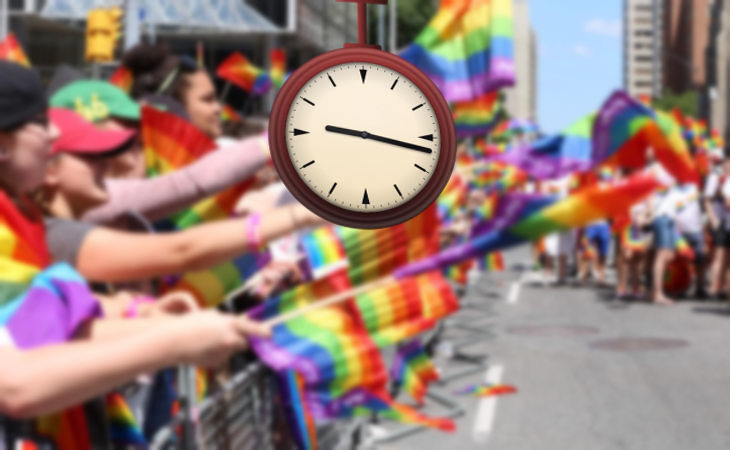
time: 9.17
